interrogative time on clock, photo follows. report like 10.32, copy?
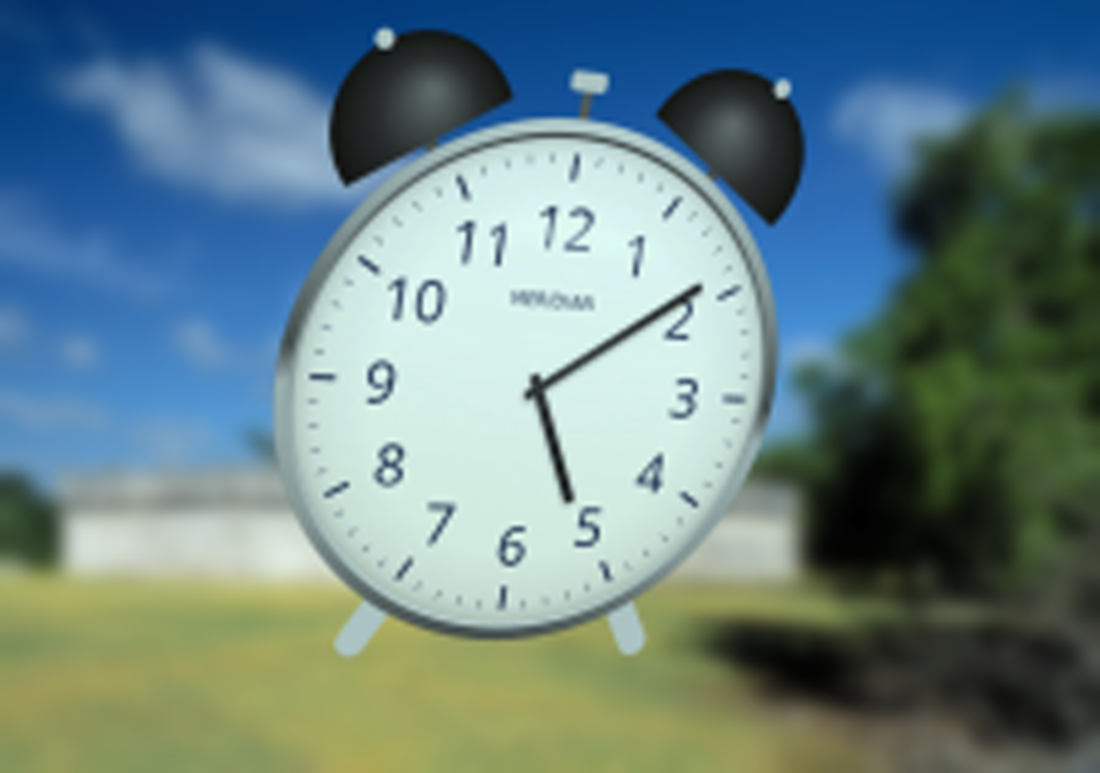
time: 5.09
